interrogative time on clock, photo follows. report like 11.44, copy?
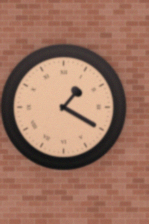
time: 1.20
